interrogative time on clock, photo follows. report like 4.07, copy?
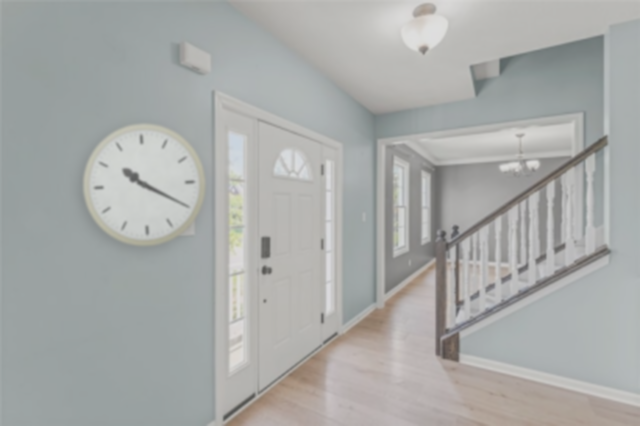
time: 10.20
